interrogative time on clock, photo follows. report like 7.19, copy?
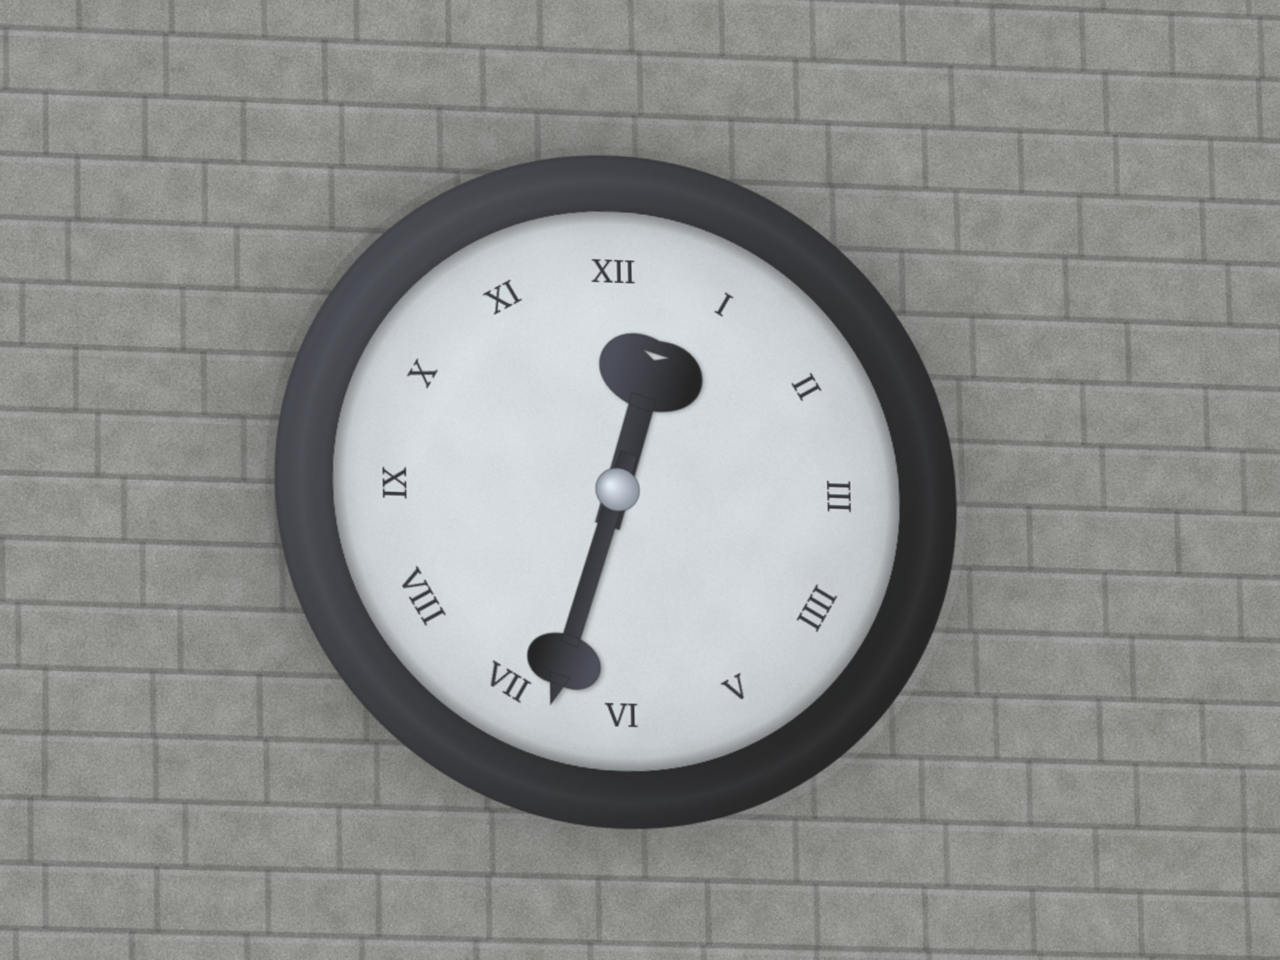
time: 12.33
